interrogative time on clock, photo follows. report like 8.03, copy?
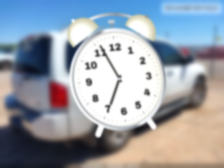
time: 6.56
